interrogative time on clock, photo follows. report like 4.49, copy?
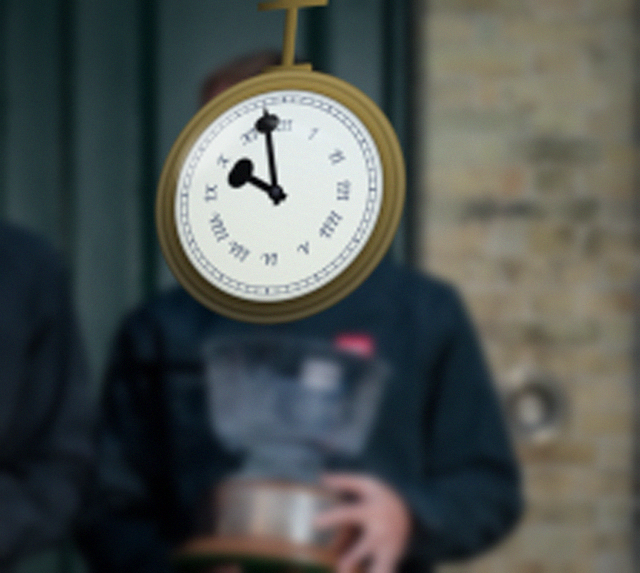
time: 9.58
